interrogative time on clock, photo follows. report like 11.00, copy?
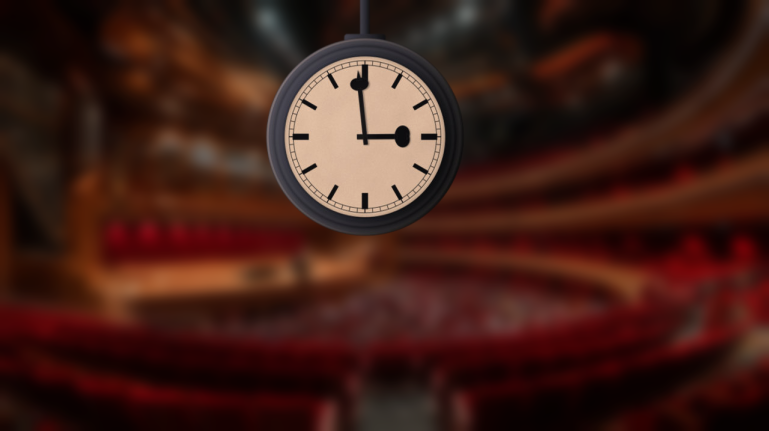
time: 2.59
